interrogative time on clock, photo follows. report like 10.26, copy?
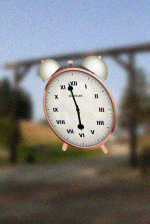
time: 5.58
